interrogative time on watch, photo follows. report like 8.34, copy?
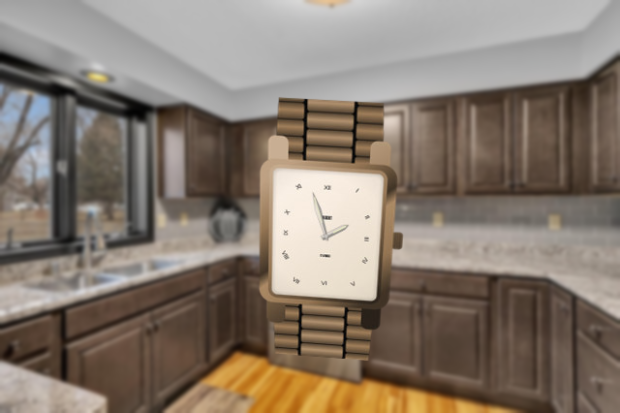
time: 1.57
